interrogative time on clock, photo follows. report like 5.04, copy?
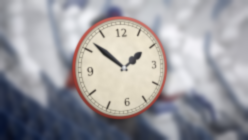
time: 1.52
